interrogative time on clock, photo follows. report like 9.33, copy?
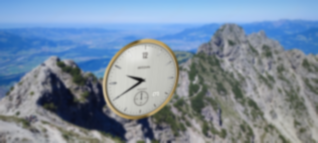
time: 9.40
